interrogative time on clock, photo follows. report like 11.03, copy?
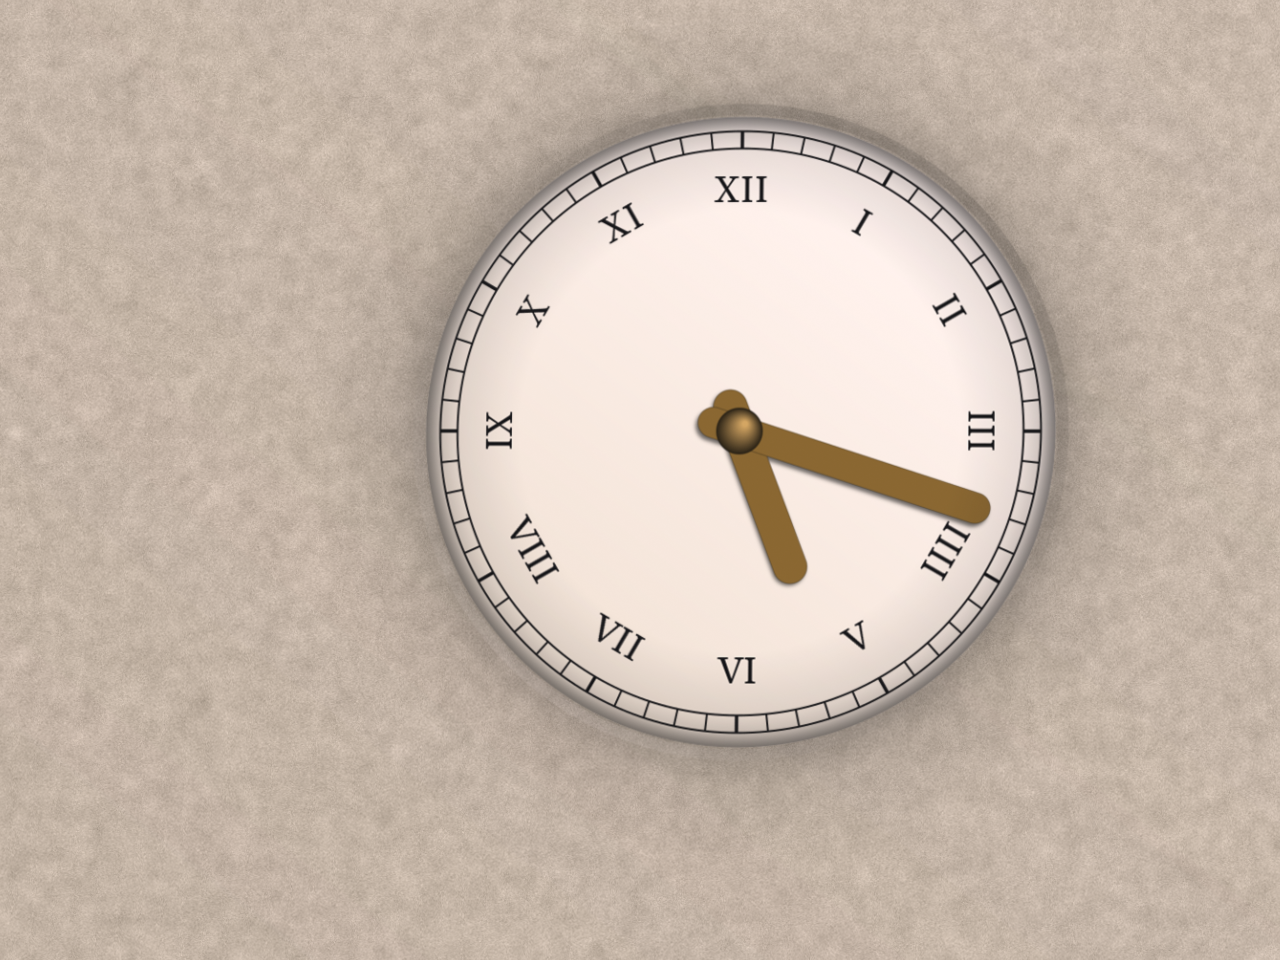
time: 5.18
